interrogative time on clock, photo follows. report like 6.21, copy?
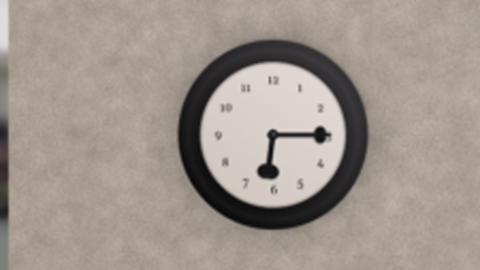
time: 6.15
